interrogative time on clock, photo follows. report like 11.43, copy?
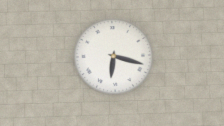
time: 6.18
